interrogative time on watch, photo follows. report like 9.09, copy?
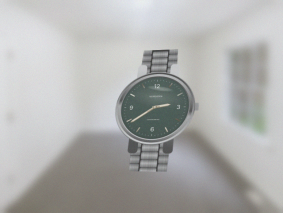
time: 2.39
